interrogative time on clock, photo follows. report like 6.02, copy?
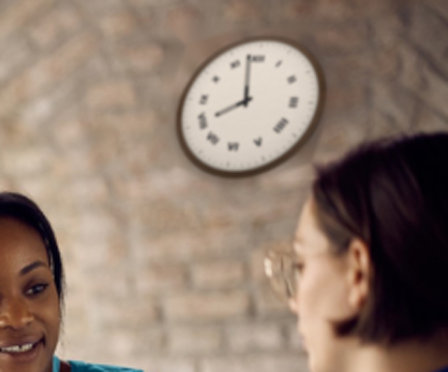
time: 7.58
